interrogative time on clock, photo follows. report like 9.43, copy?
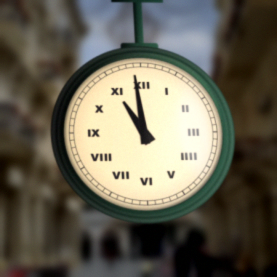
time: 10.59
